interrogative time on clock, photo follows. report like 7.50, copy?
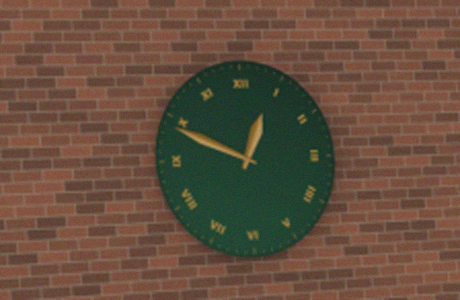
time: 12.49
